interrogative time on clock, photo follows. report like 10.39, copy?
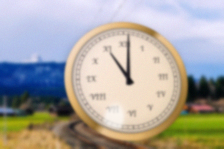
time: 11.01
